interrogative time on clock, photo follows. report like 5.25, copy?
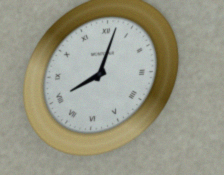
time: 8.02
